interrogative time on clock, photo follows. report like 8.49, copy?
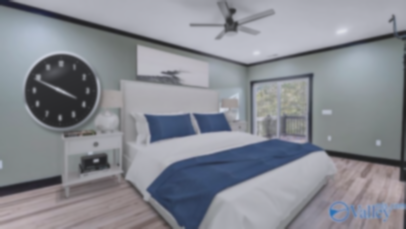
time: 3.49
